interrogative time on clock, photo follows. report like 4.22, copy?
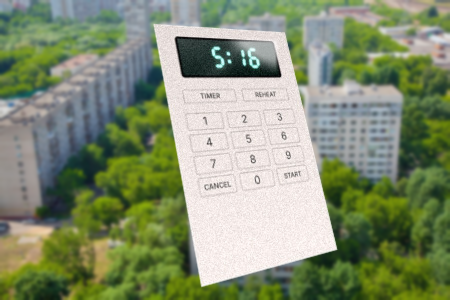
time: 5.16
